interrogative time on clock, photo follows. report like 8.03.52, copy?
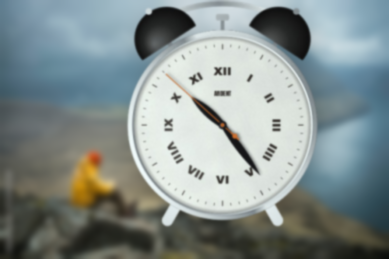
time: 10.23.52
